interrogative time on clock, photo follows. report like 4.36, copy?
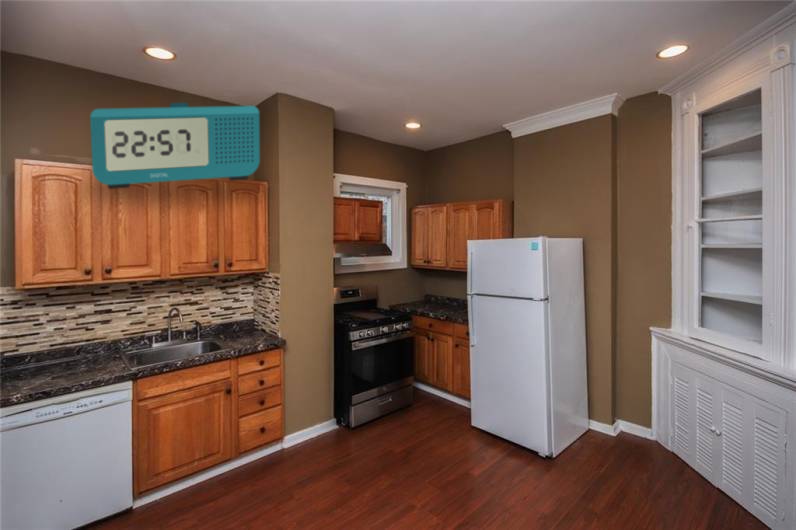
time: 22.57
